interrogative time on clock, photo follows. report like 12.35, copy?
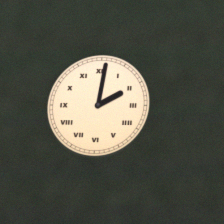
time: 2.01
